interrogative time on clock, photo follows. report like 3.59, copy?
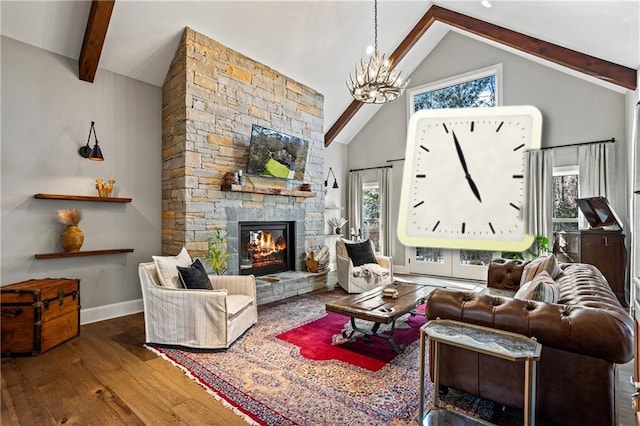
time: 4.56
